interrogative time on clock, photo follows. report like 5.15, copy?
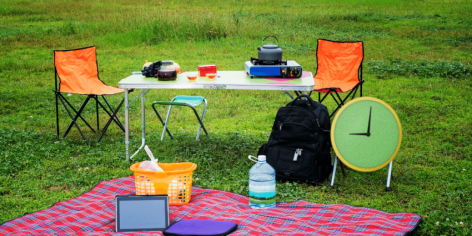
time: 9.01
